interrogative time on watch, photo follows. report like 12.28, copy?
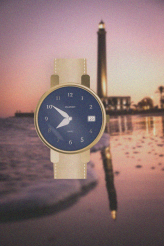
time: 7.51
